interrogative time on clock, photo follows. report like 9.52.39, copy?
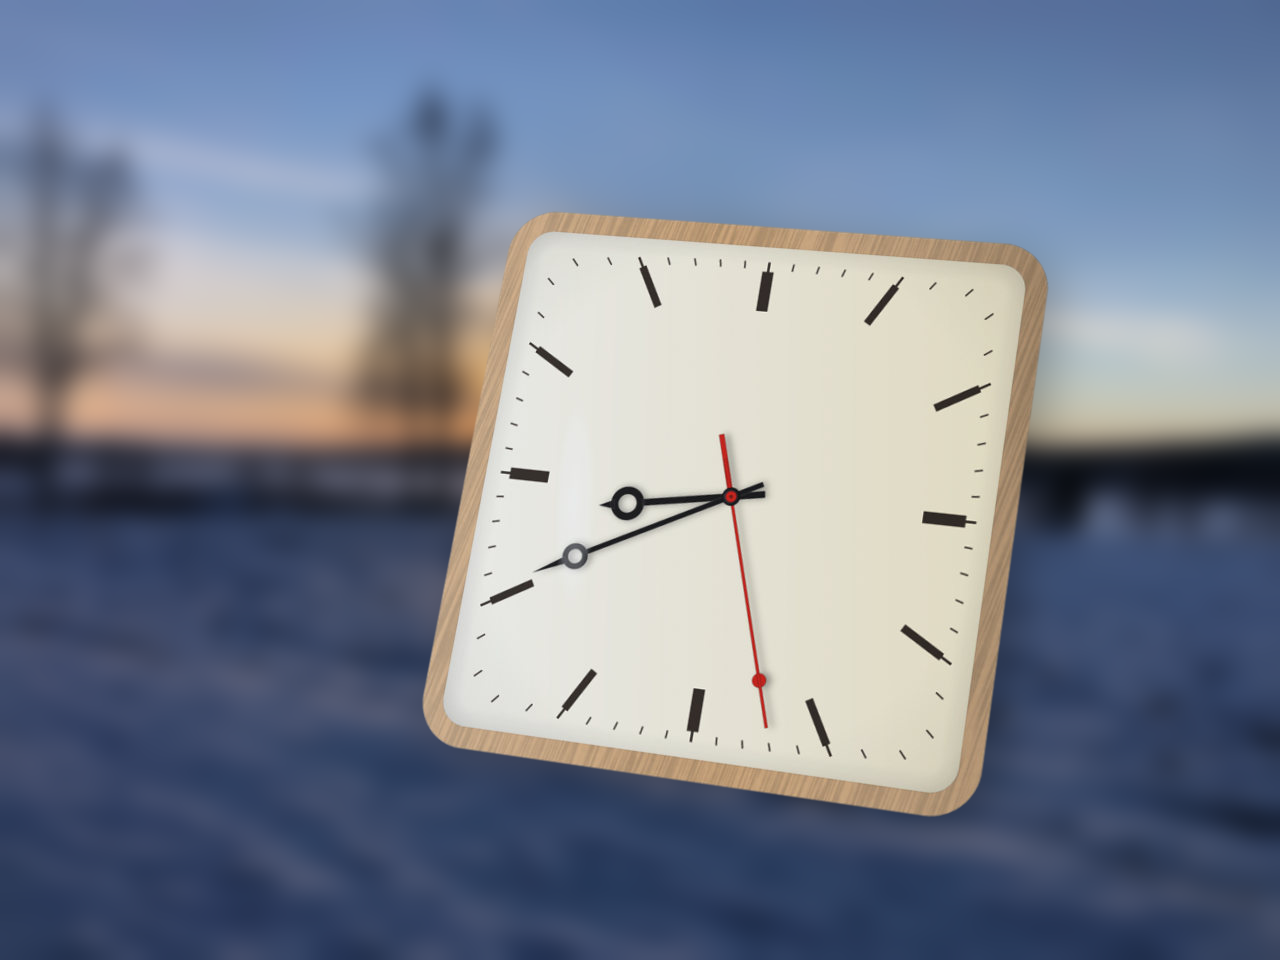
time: 8.40.27
